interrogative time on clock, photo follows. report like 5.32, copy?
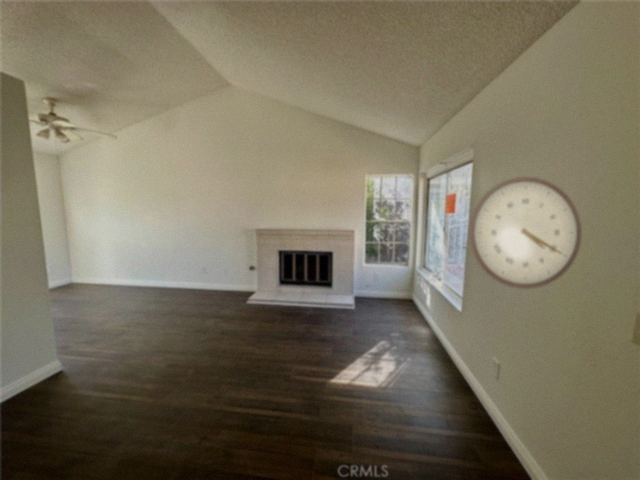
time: 4.20
